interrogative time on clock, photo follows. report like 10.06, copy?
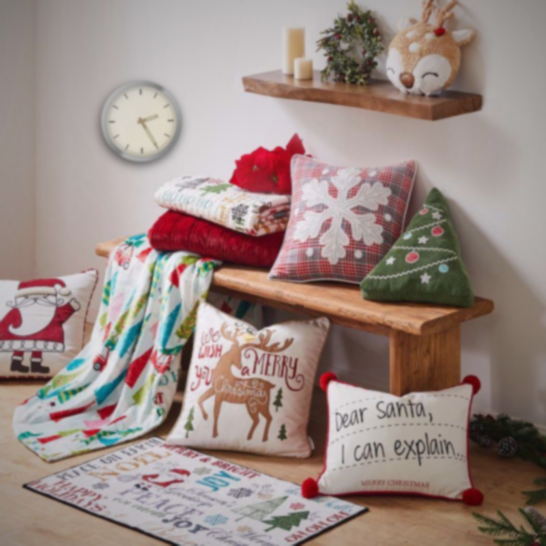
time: 2.25
